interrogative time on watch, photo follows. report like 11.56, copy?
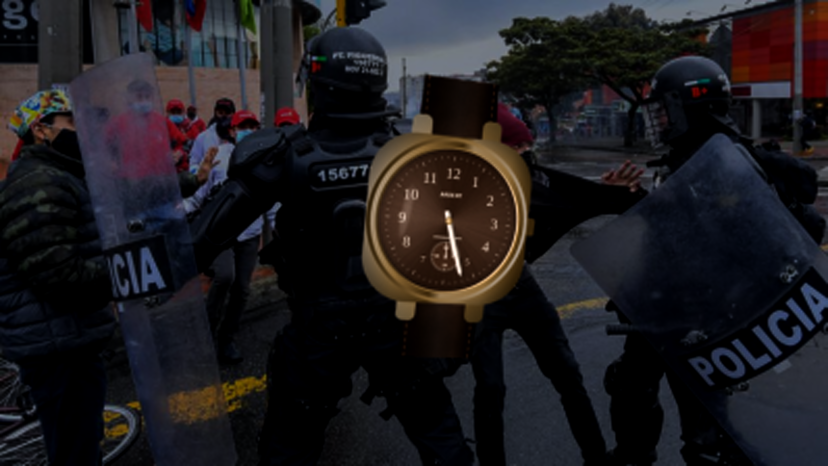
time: 5.27
